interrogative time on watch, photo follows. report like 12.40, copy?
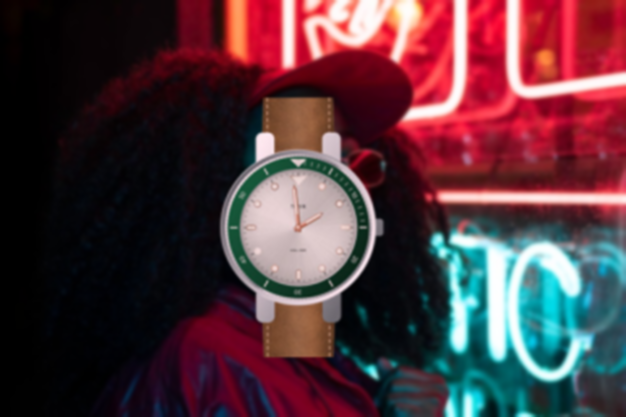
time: 1.59
